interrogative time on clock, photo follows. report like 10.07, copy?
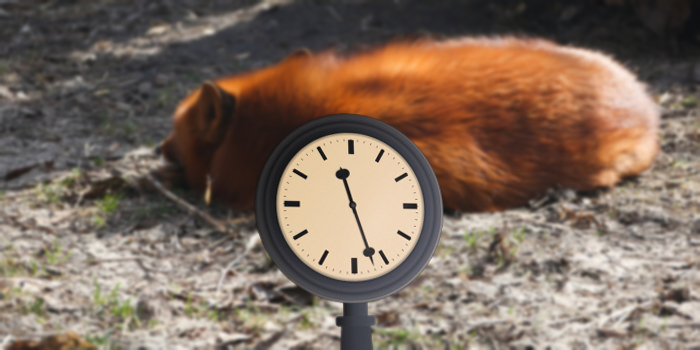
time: 11.27
